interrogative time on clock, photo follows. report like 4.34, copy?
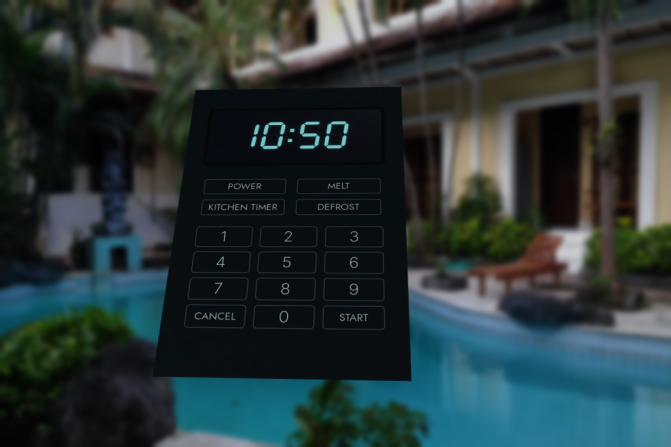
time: 10.50
